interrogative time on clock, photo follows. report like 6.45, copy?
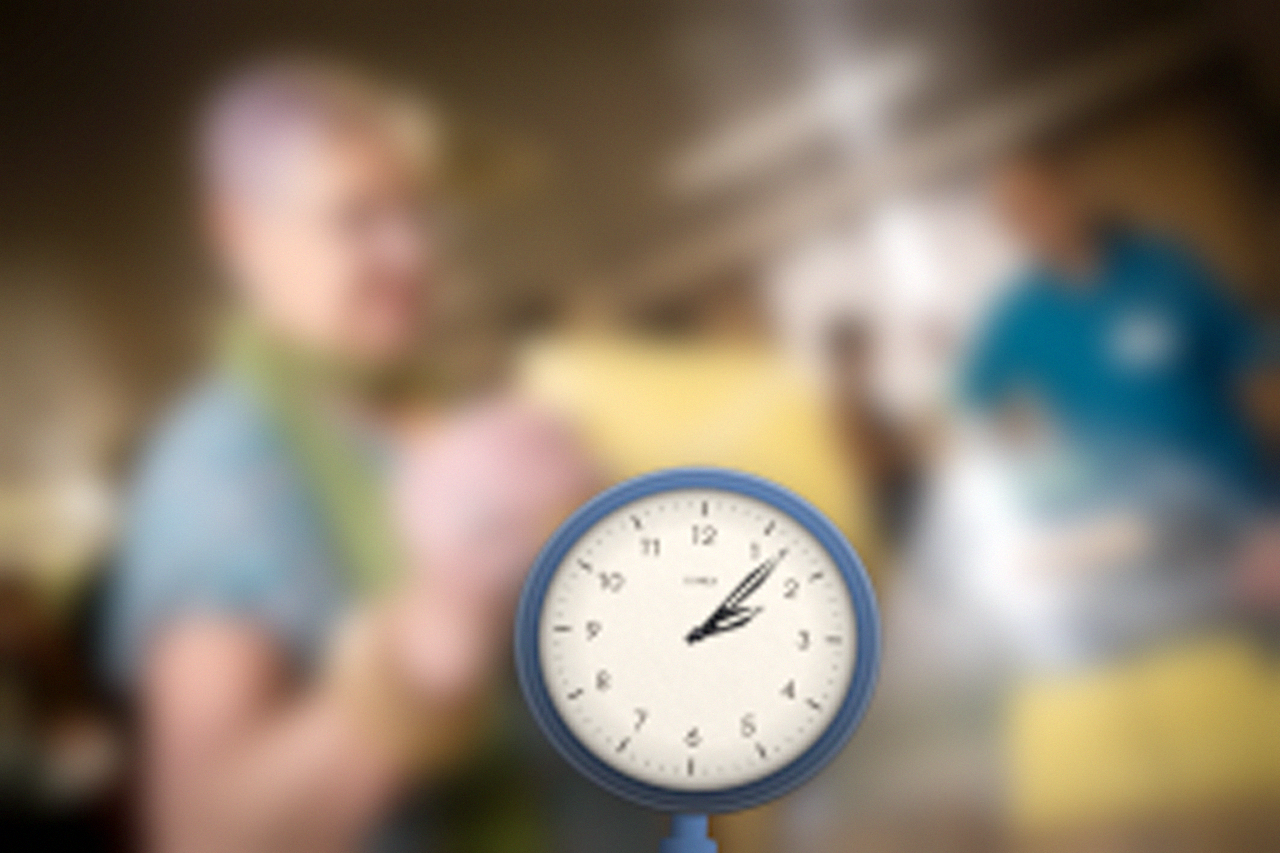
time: 2.07
